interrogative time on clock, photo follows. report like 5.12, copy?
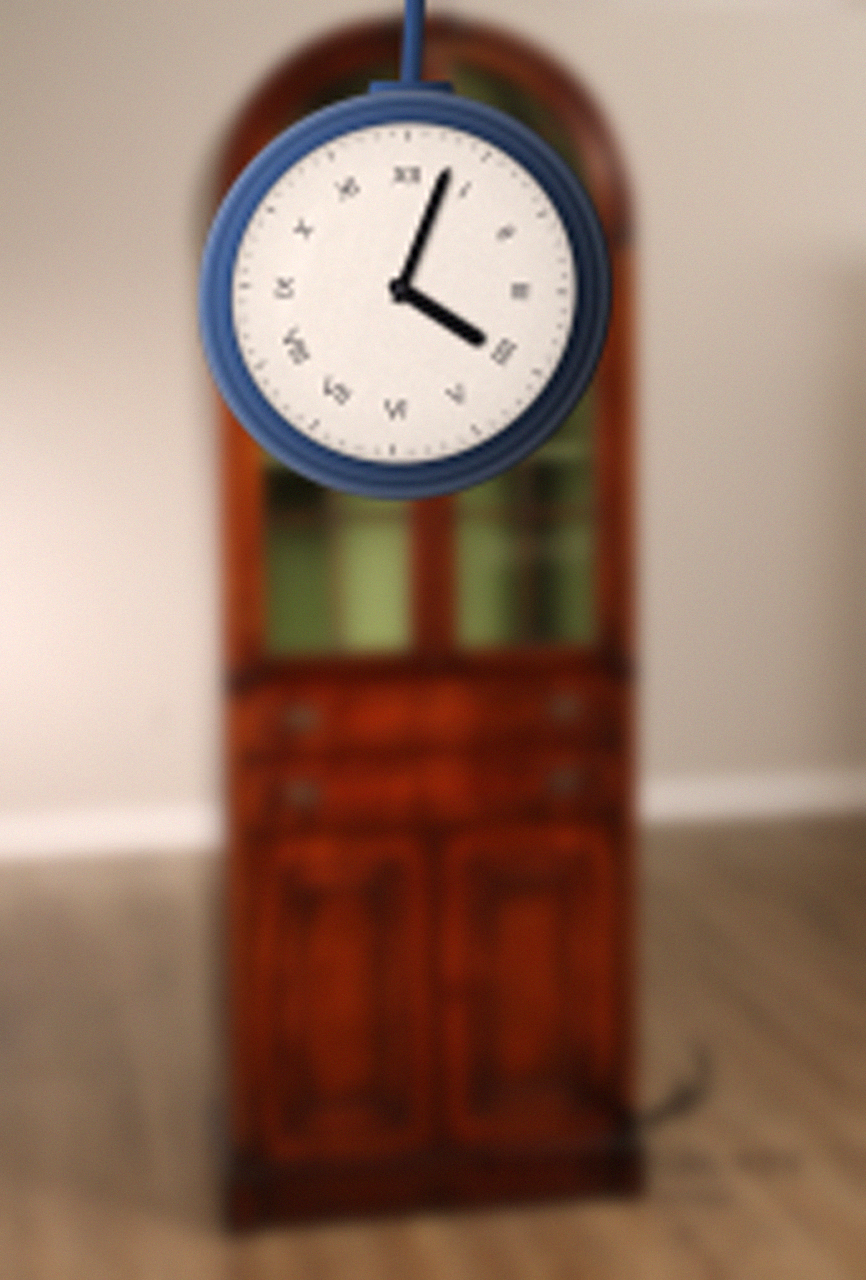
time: 4.03
